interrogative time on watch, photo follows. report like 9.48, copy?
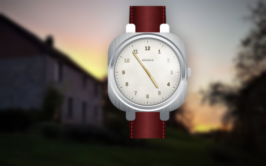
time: 4.54
